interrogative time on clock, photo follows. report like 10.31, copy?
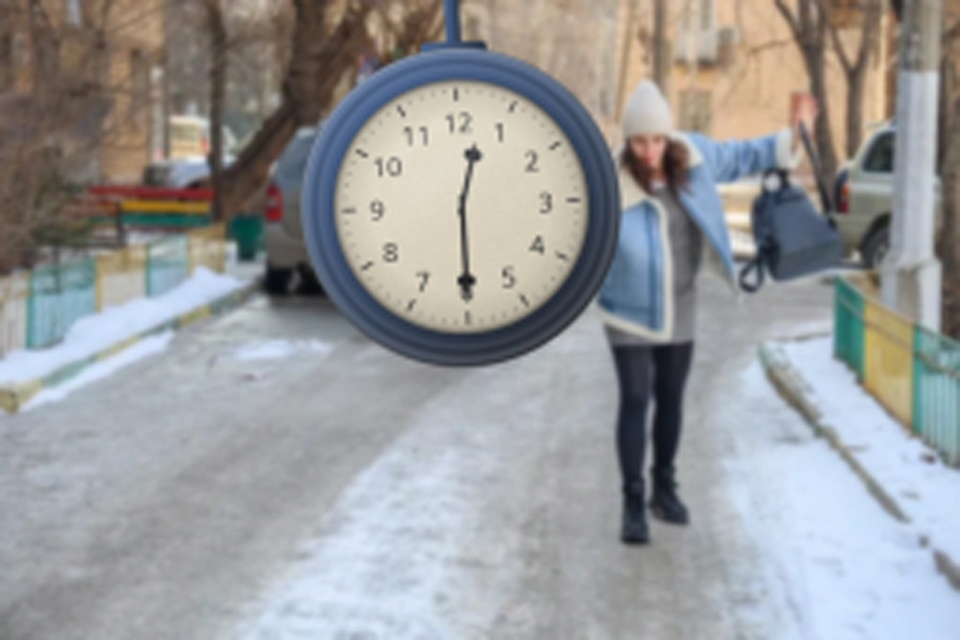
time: 12.30
